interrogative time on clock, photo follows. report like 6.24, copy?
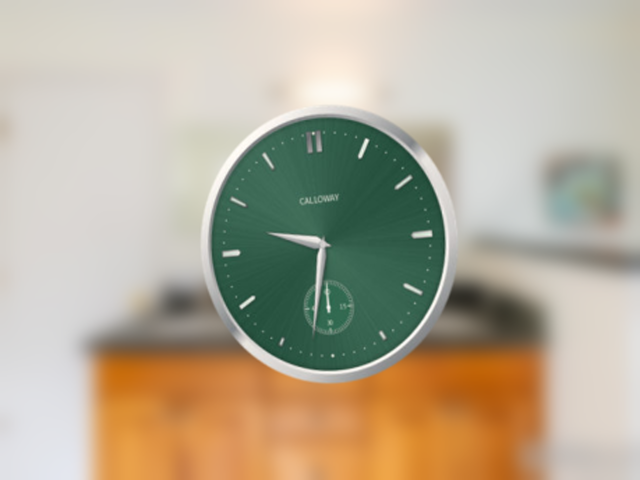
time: 9.32
